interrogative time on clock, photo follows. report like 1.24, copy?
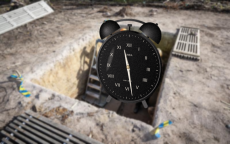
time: 11.28
